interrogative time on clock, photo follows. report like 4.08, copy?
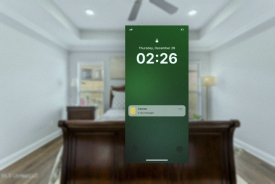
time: 2.26
